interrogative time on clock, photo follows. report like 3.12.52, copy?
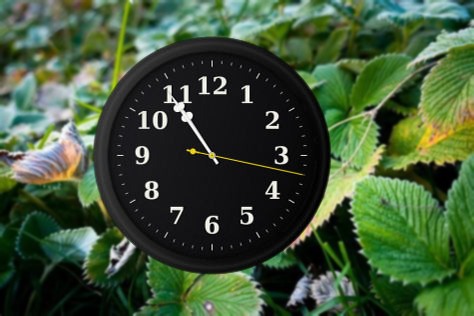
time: 10.54.17
